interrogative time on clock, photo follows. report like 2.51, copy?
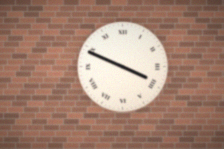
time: 3.49
